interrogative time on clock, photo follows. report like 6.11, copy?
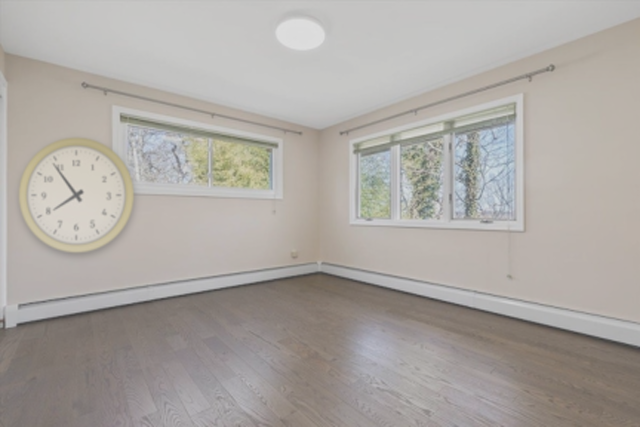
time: 7.54
